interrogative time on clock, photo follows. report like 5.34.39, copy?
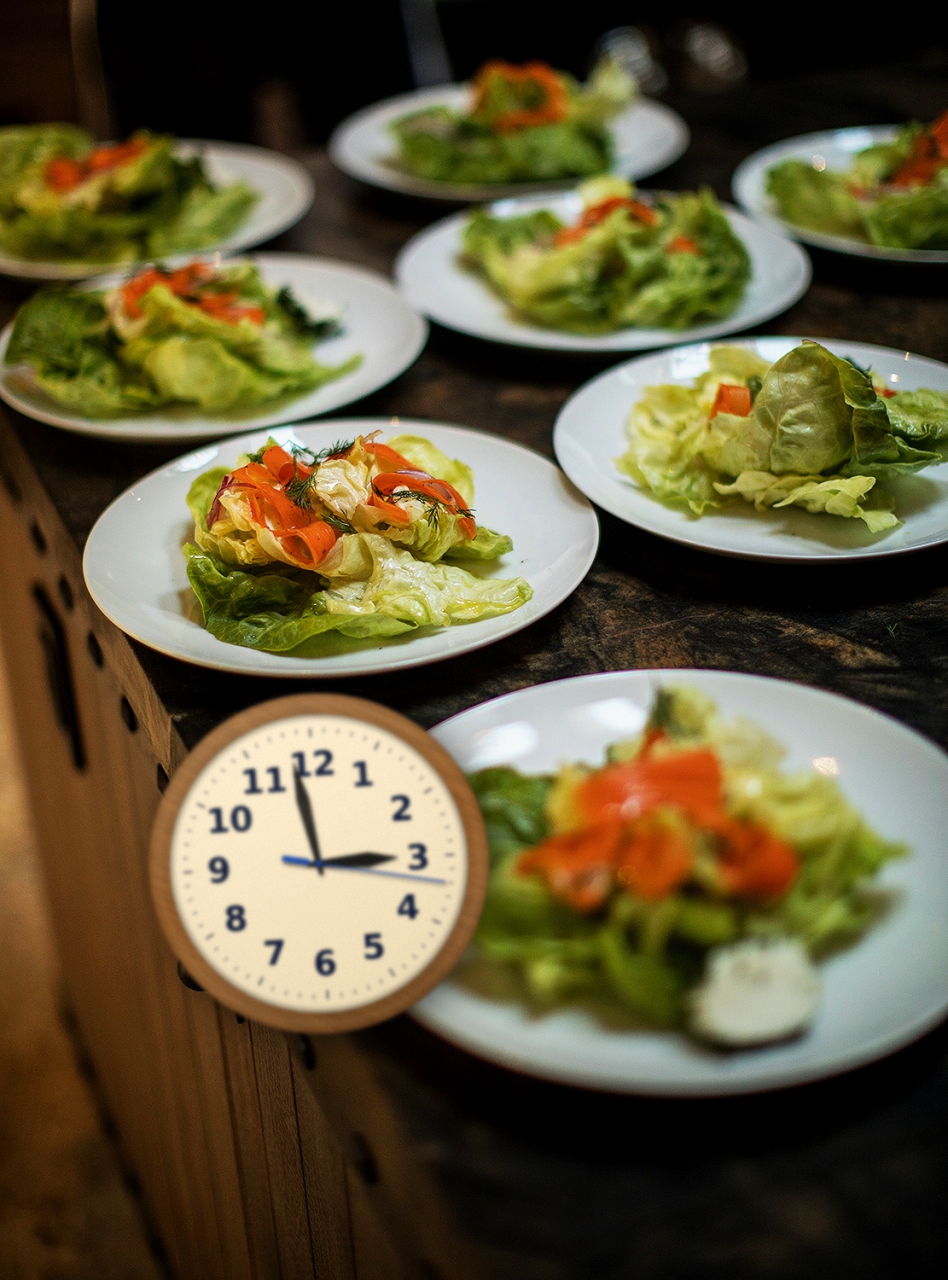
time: 2.58.17
